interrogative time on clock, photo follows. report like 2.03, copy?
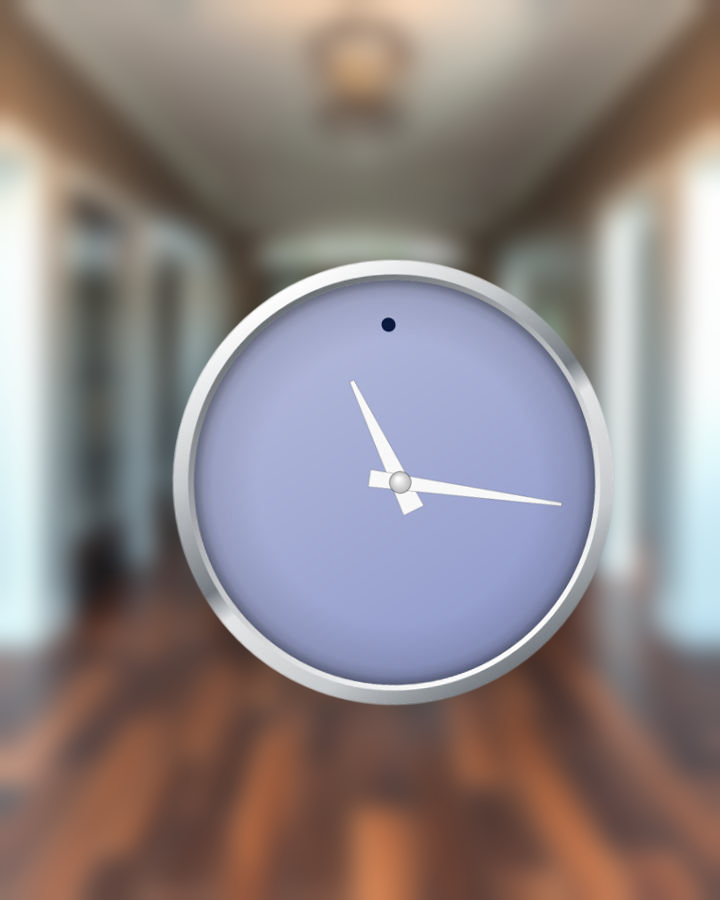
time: 11.17
